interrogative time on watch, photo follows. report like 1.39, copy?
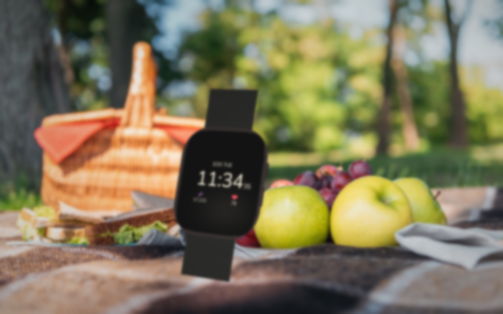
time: 11.34
